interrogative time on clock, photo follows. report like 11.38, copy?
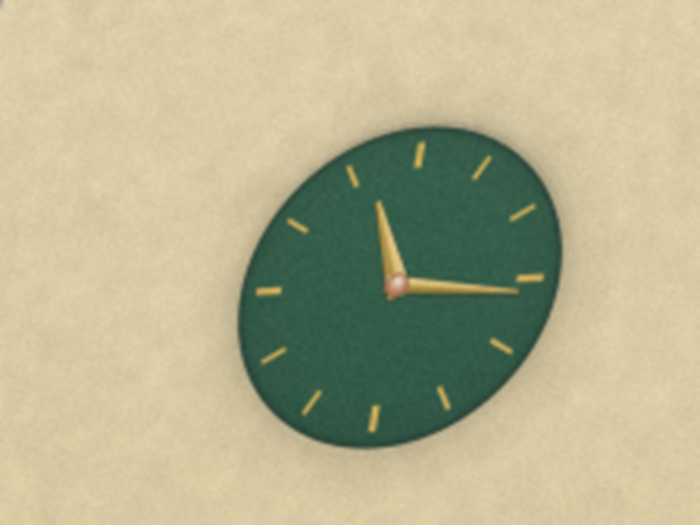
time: 11.16
